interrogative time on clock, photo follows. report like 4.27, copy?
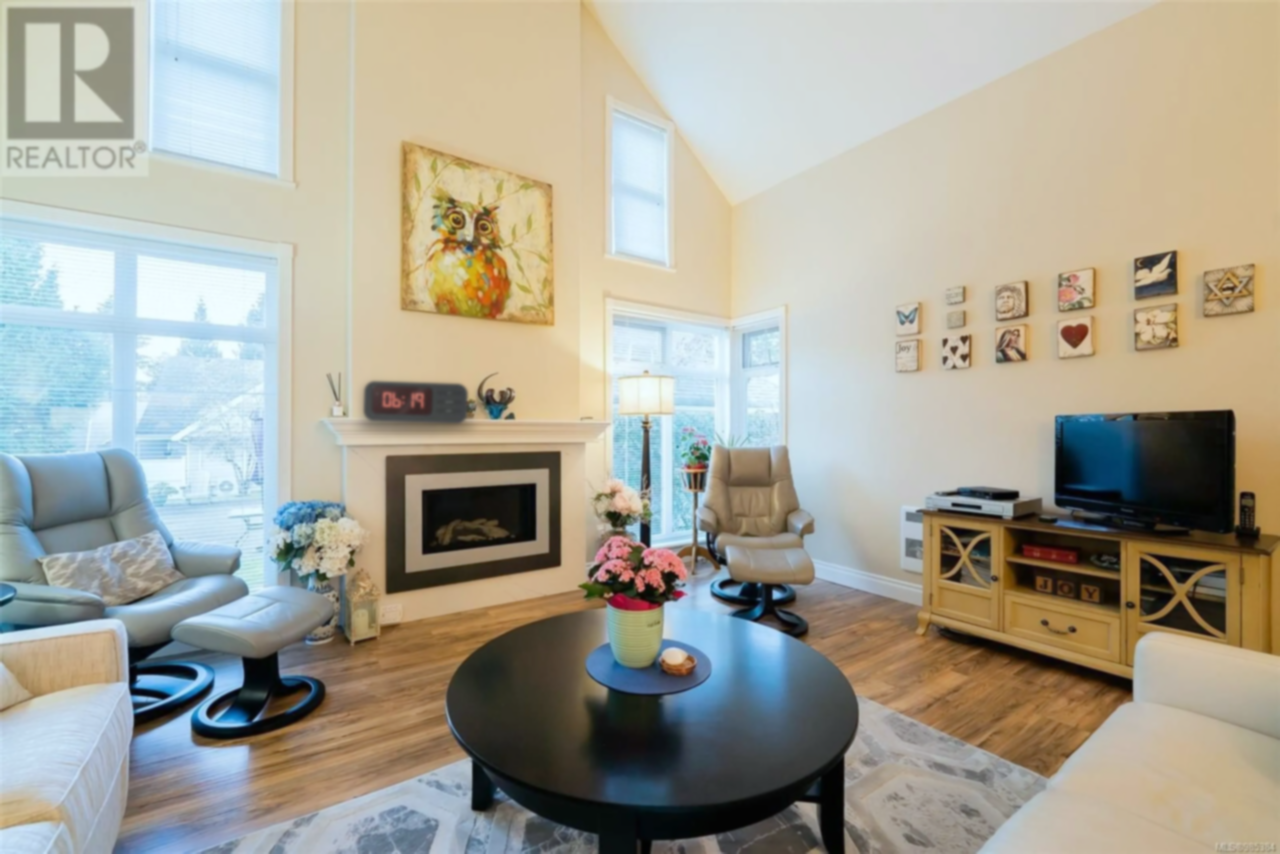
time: 6.19
